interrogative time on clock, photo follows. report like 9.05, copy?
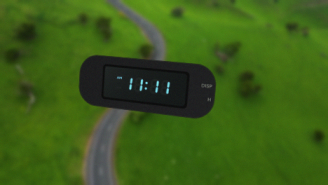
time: 11.11
